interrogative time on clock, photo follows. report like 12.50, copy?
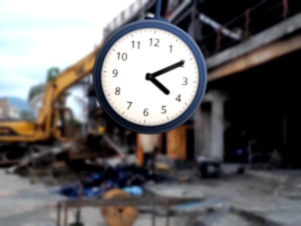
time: 4.10
